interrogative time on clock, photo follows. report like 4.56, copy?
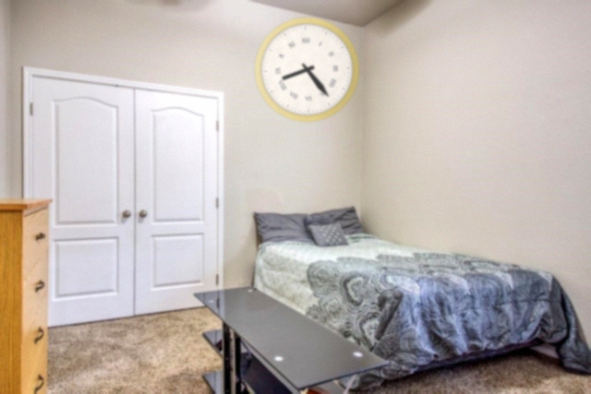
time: 8.24
